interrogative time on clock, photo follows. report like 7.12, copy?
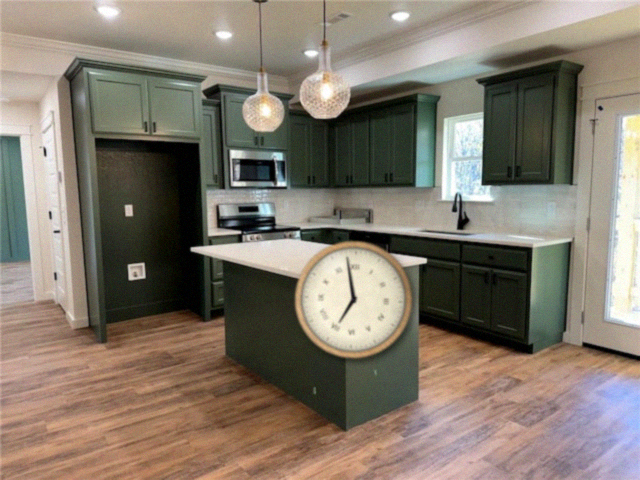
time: 6.58
